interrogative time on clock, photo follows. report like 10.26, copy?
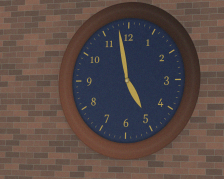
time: 4.58
